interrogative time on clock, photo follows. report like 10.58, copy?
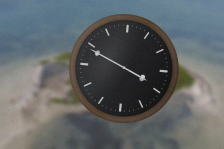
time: 3.49
